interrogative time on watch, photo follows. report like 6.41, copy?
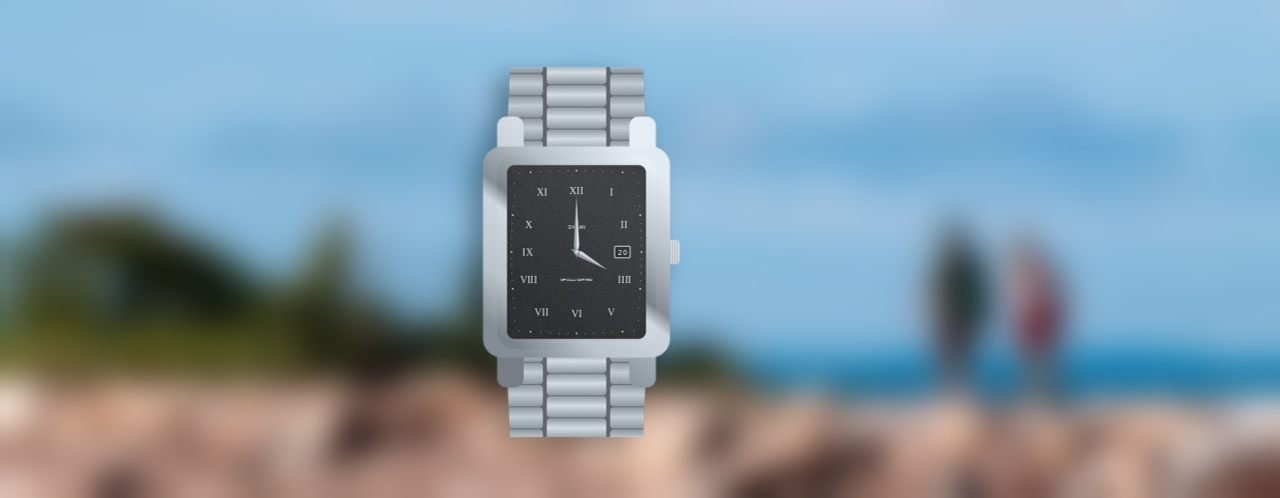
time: 4.00
